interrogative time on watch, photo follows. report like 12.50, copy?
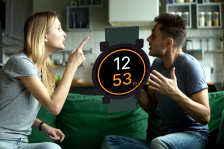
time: 12.53
